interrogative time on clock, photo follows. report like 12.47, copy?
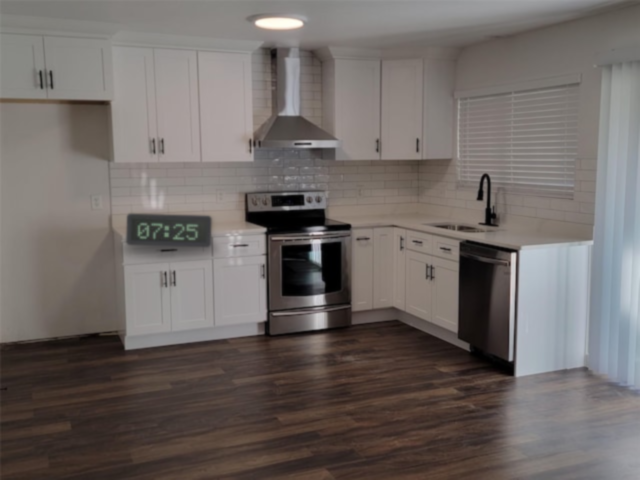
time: 7.25
